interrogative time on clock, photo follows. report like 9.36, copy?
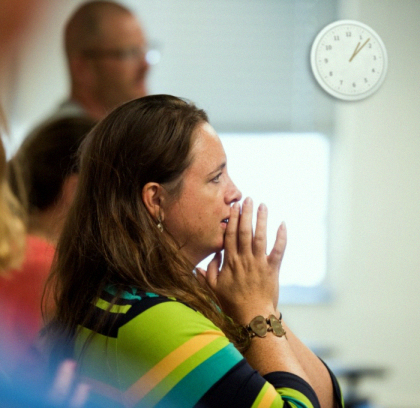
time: 1.08
